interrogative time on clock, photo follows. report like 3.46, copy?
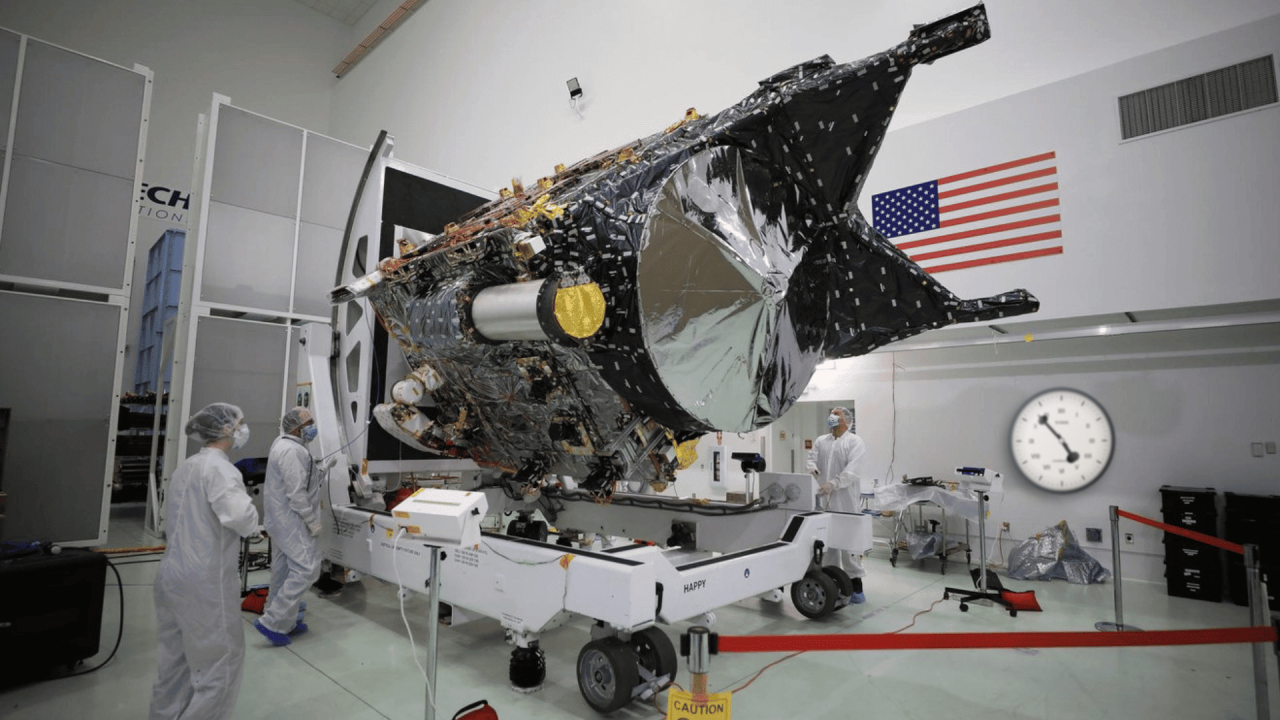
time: 4.53
